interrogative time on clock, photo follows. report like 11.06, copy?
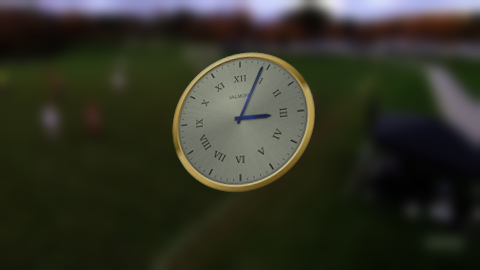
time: 3.04
